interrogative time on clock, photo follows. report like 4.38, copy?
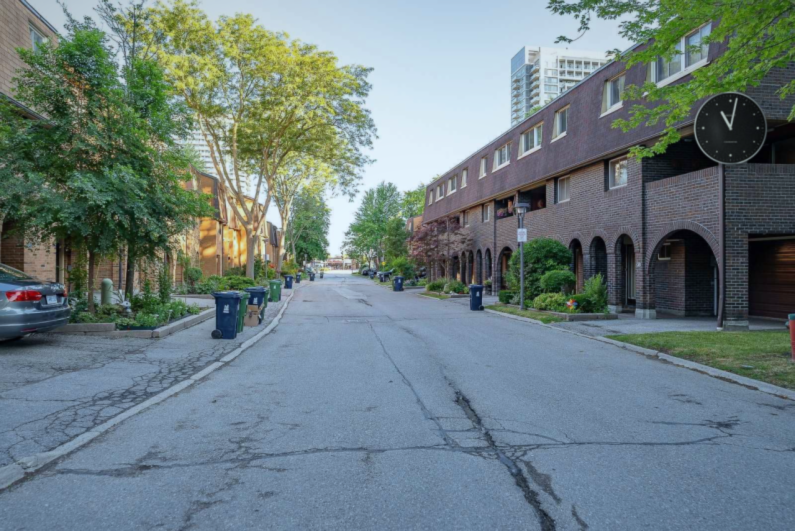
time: 11.02
